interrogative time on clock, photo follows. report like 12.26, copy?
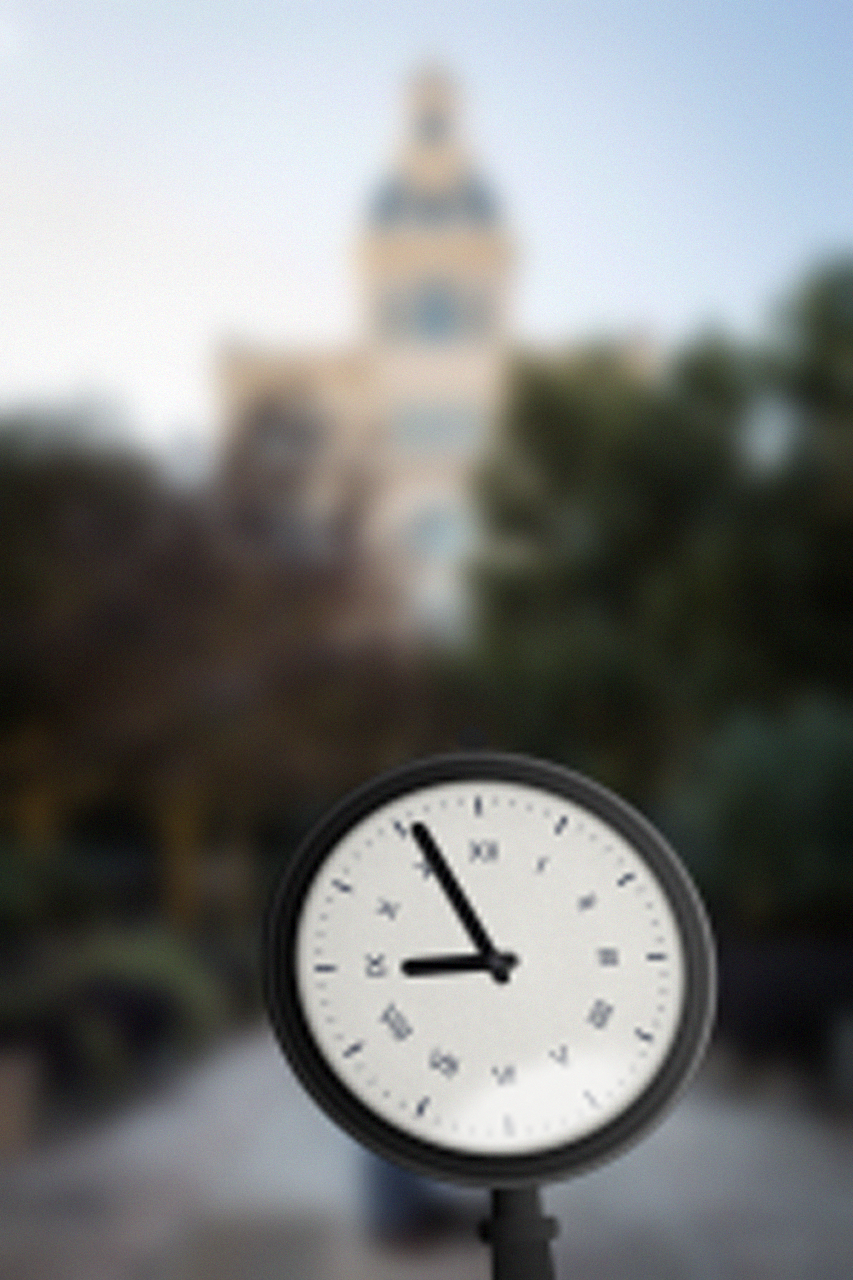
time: 8.56
